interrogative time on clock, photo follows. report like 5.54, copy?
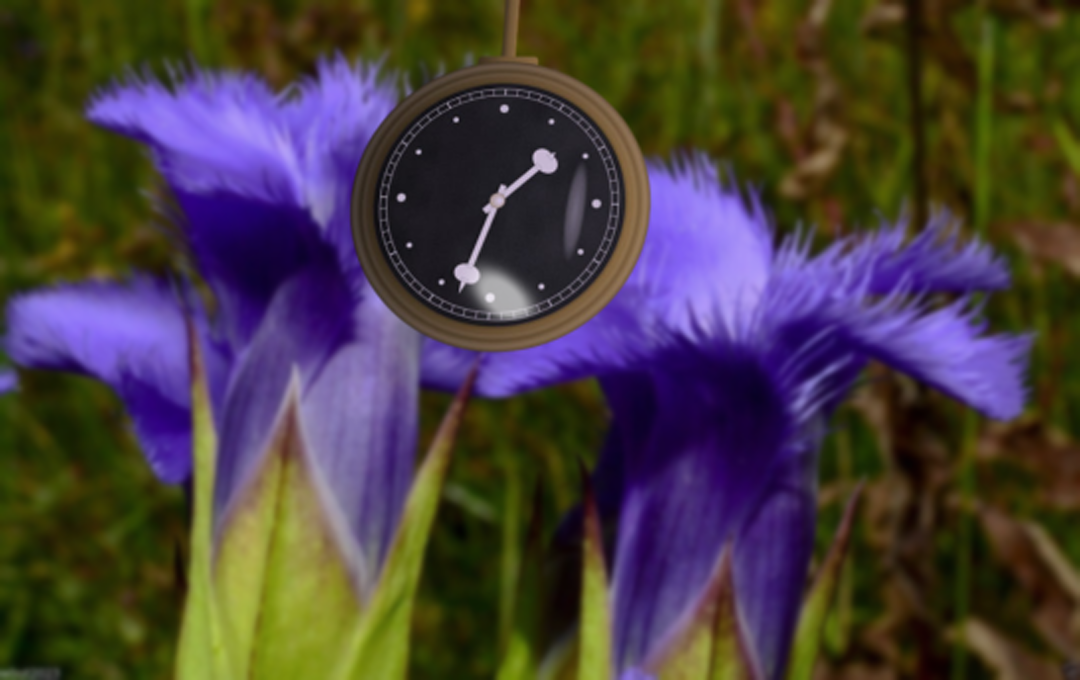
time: 1.33
